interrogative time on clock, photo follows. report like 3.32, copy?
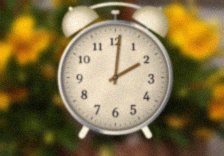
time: 2.01
